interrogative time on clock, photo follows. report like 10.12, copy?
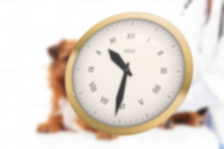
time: 10.31
